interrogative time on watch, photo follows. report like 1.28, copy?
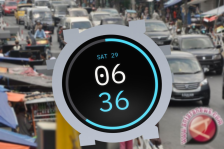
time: 6.36
